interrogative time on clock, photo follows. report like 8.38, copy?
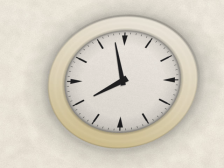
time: 7.58
